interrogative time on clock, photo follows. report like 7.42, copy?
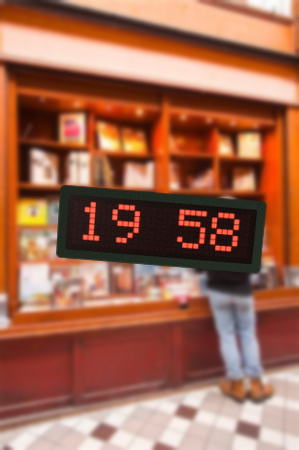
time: 19.58
